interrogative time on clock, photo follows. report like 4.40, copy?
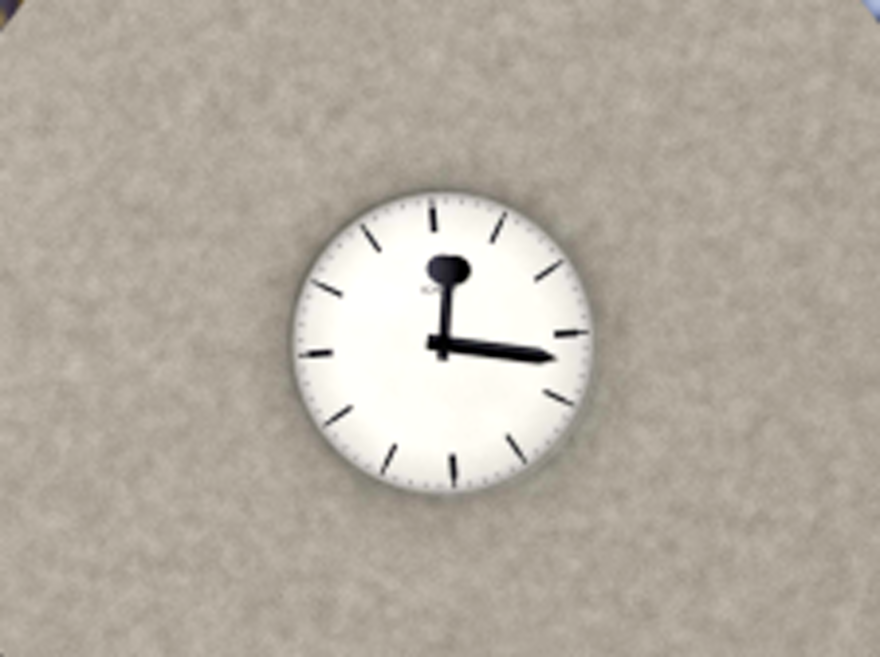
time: 12.17
